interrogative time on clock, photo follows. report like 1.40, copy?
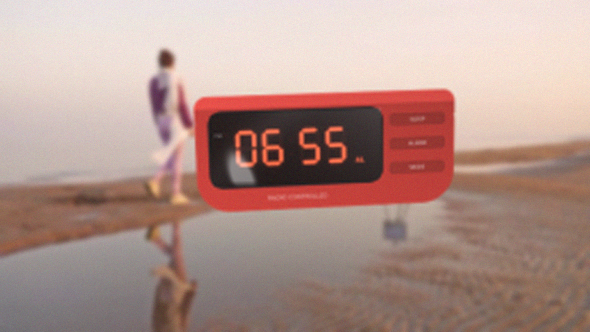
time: 6.55
